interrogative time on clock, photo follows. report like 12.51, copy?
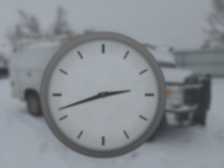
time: 2.42
